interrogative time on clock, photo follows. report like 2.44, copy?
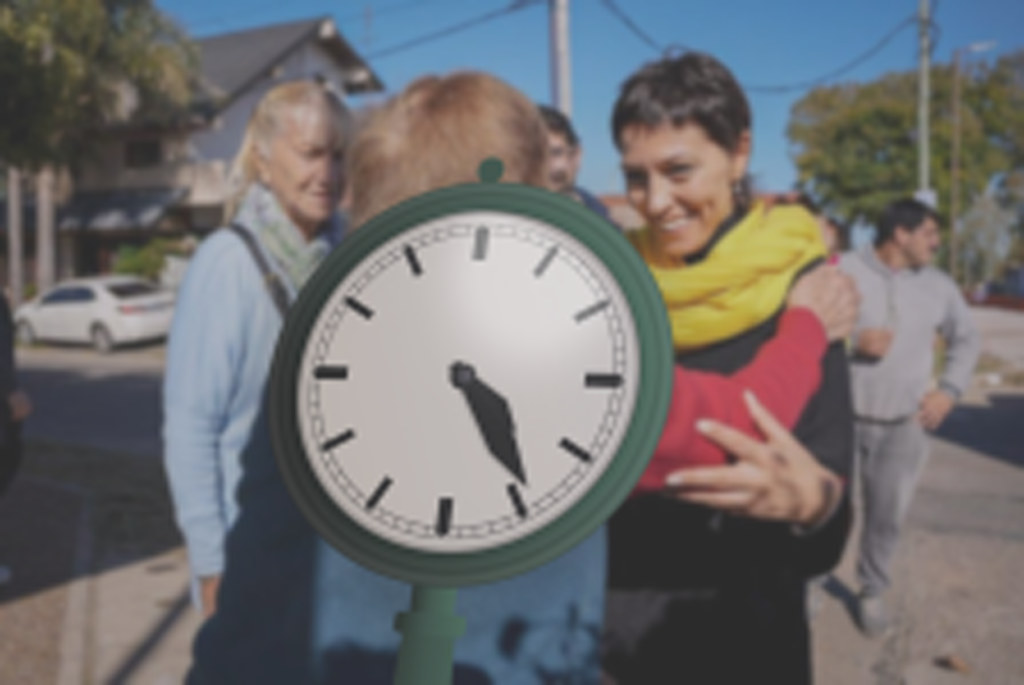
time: 4.24
